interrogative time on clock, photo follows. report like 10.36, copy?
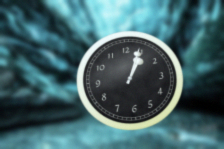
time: 1.04
